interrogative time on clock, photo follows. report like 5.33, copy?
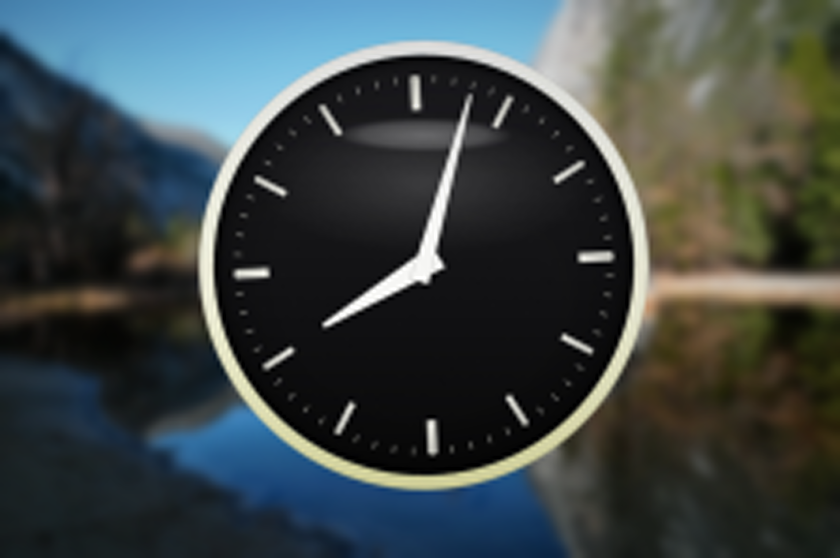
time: 8.03
